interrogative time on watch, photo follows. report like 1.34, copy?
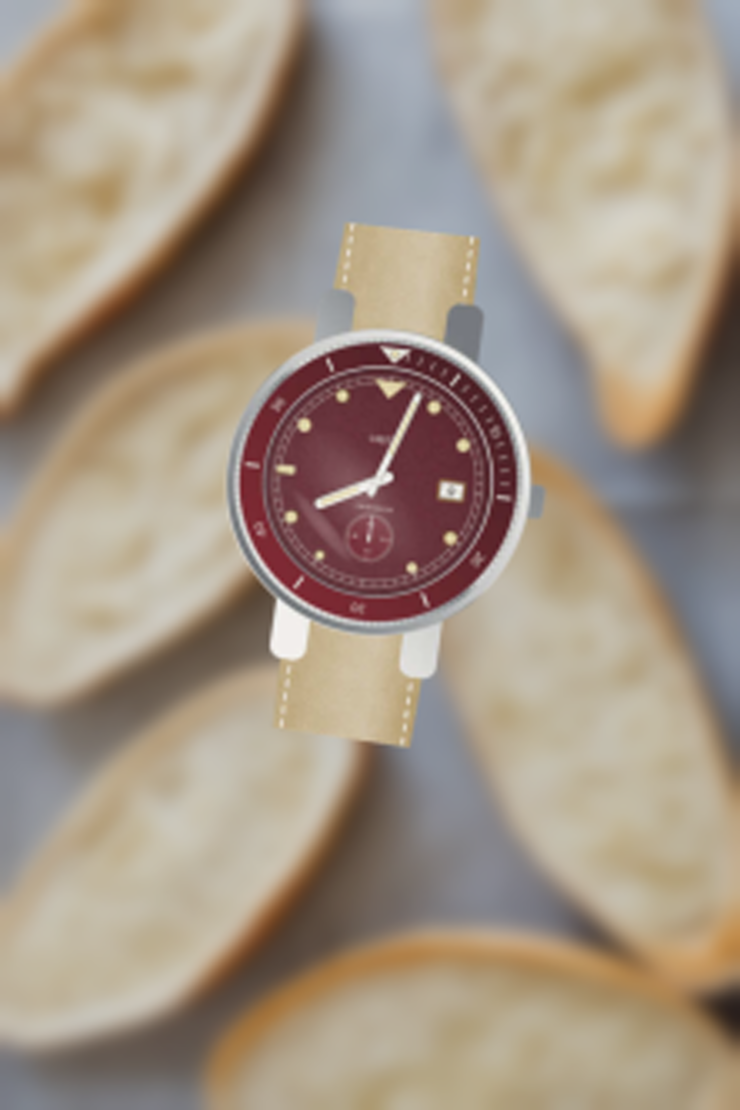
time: 8.03
